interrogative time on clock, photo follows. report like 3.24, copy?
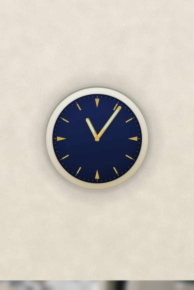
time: 11.06
